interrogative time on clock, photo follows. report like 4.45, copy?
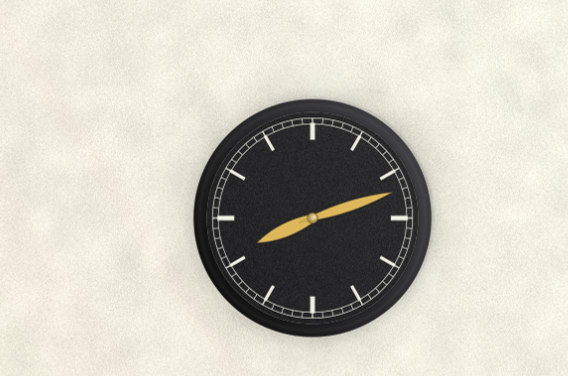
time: 8.12
